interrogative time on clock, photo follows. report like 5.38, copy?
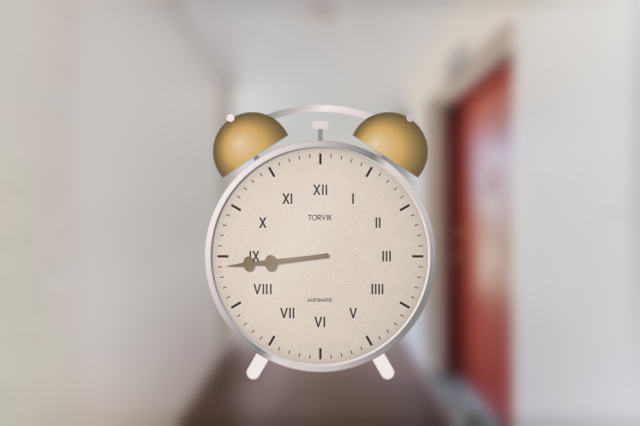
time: 8.44
